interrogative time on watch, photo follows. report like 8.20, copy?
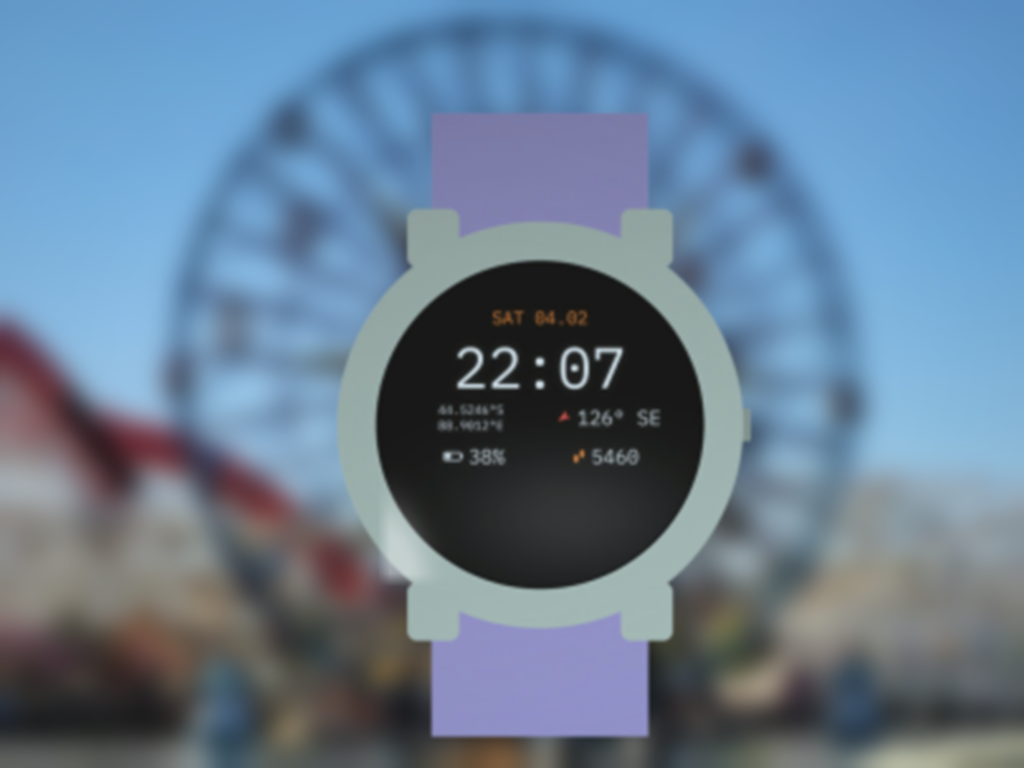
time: 22.07
